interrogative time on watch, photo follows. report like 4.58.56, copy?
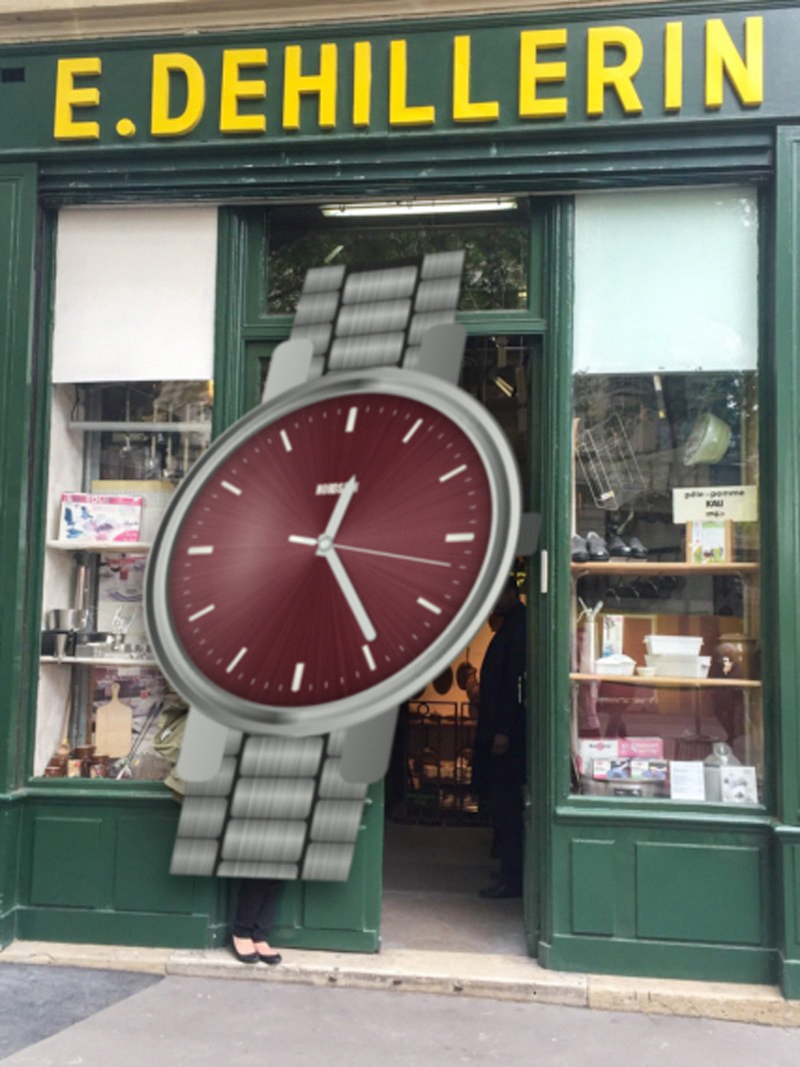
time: 12.24.17
